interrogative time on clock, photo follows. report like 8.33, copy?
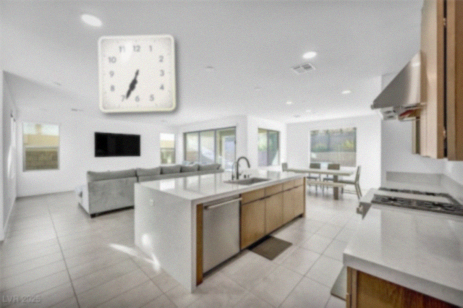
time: 6.34
